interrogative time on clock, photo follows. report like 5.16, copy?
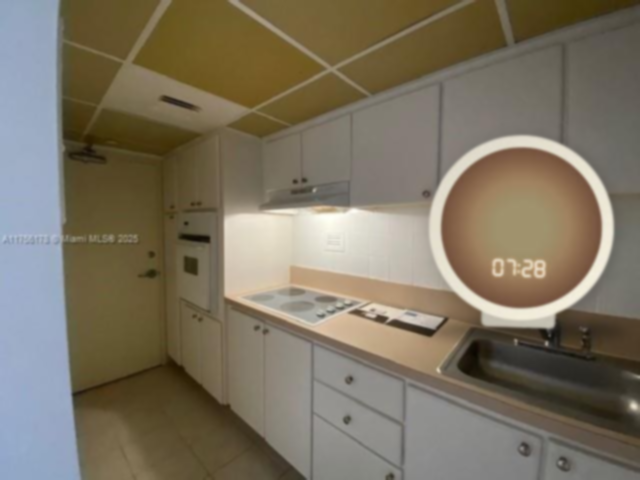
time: 7.28
